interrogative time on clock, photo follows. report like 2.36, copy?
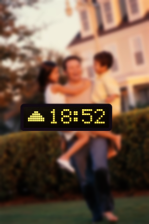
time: 18.52
